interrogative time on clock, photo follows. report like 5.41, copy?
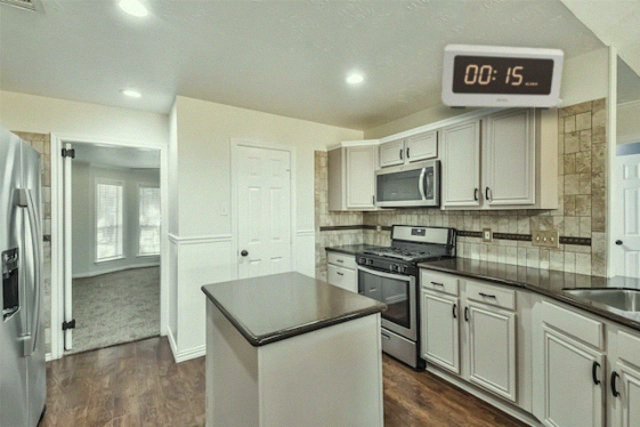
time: 0.15
